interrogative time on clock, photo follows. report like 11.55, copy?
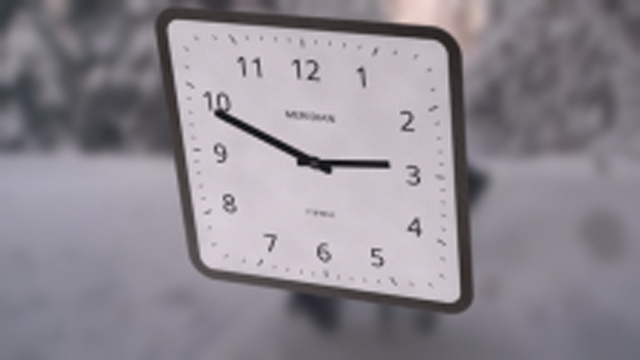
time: 2.49
